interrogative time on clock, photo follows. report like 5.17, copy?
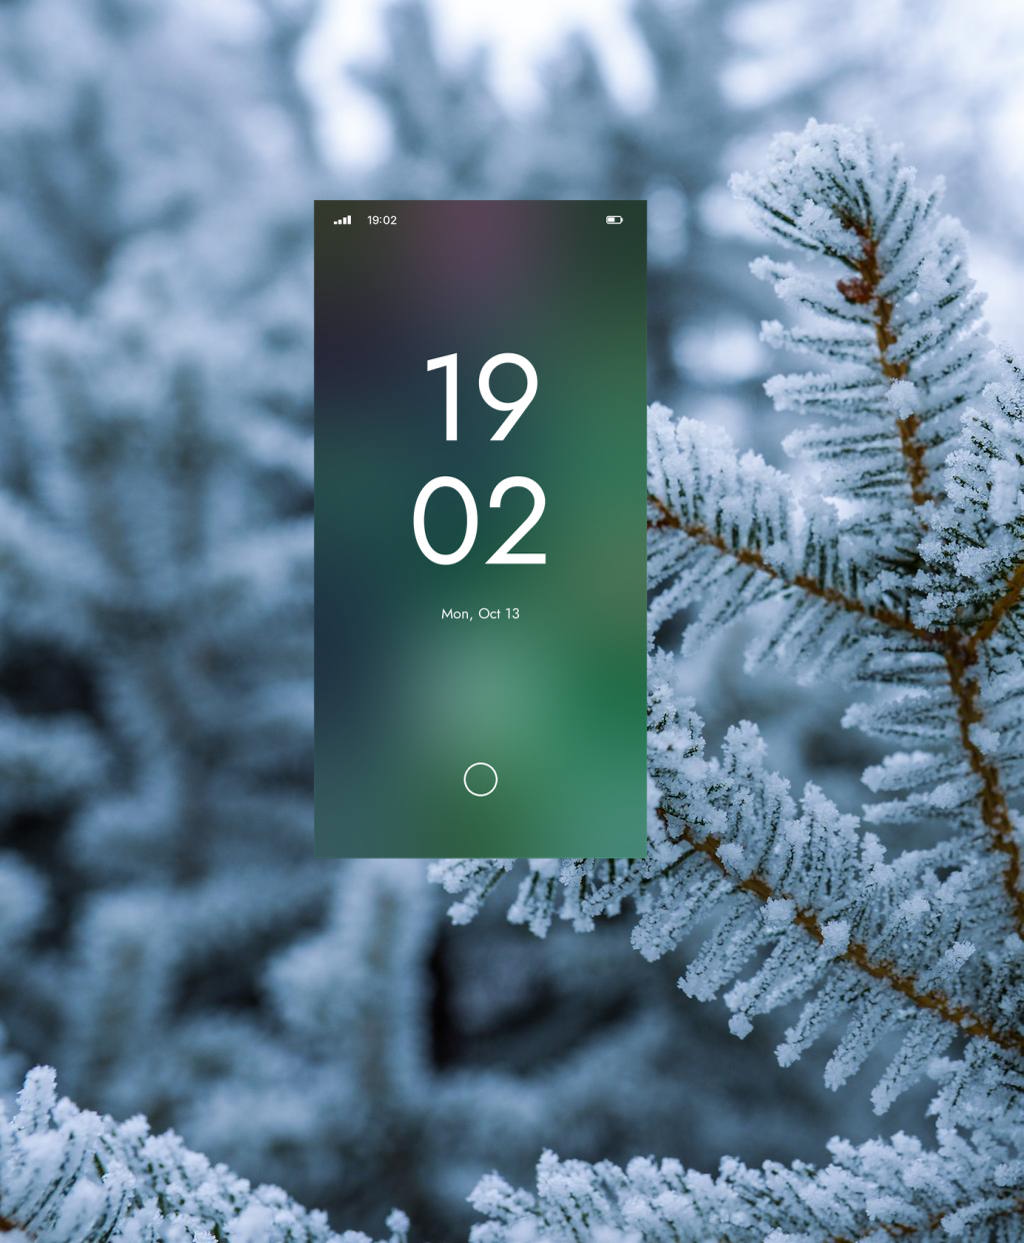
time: 19.02
